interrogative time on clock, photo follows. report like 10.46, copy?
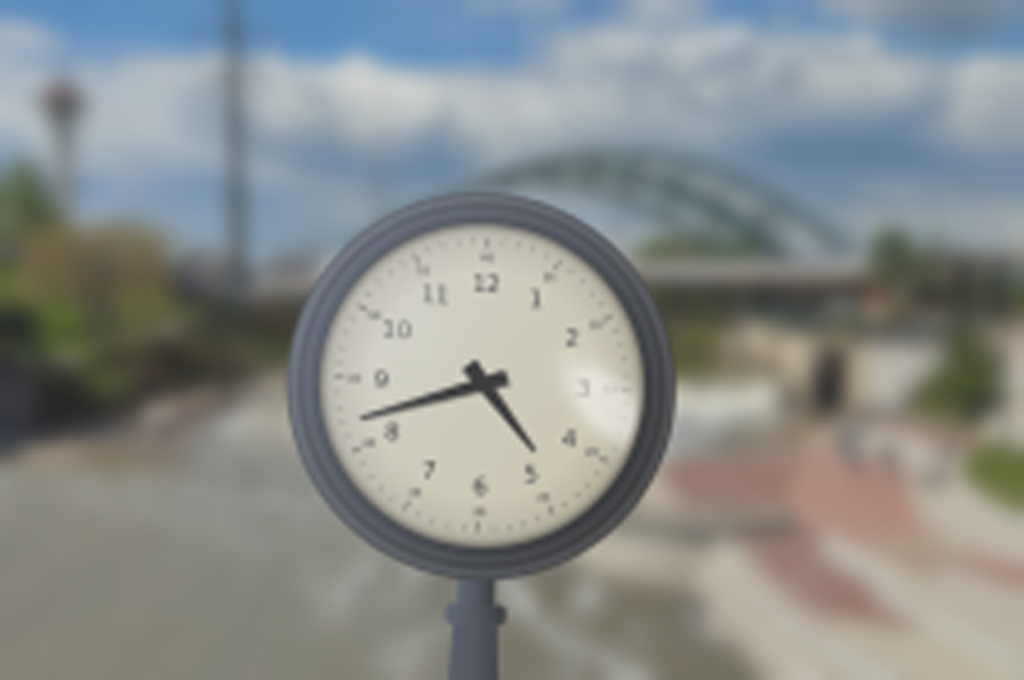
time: 4.42
